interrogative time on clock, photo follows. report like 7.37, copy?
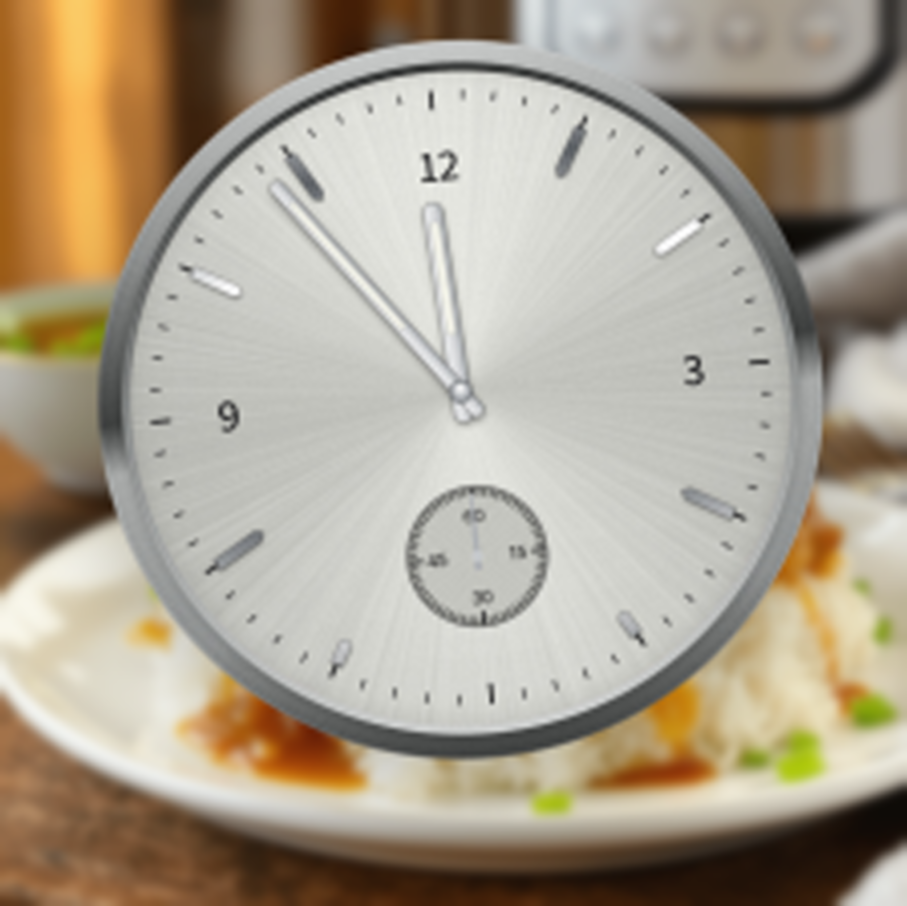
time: 11.54
